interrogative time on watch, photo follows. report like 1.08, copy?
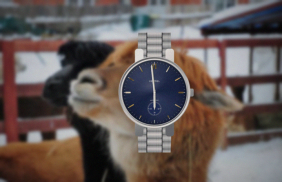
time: 5.59
